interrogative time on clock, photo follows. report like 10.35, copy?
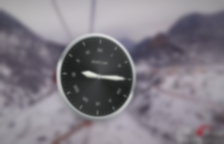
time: 9.15
